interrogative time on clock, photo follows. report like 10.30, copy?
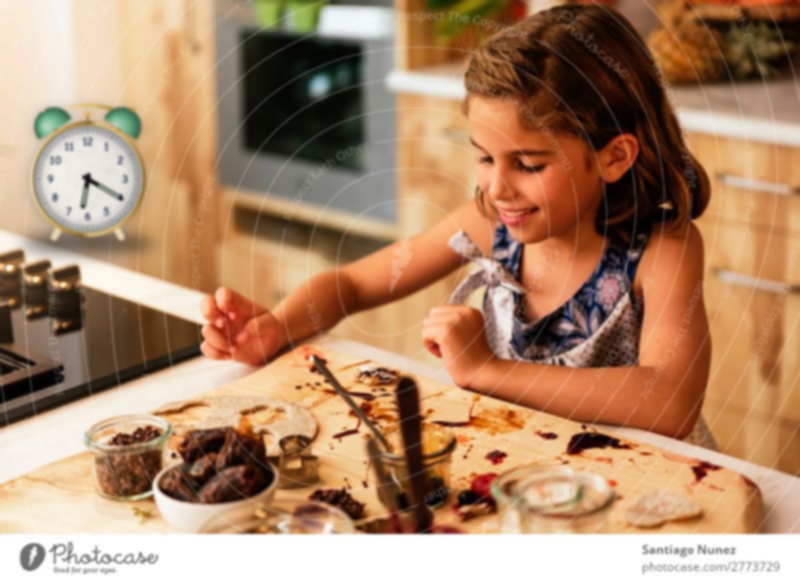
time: 6.20
